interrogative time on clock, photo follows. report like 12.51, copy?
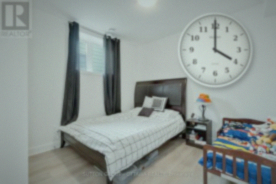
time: 4.00
